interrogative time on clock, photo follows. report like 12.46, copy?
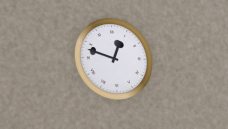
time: 12.48
